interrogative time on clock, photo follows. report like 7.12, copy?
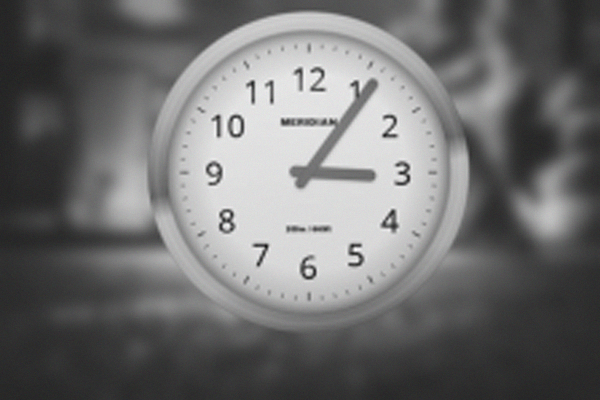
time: 3.06
